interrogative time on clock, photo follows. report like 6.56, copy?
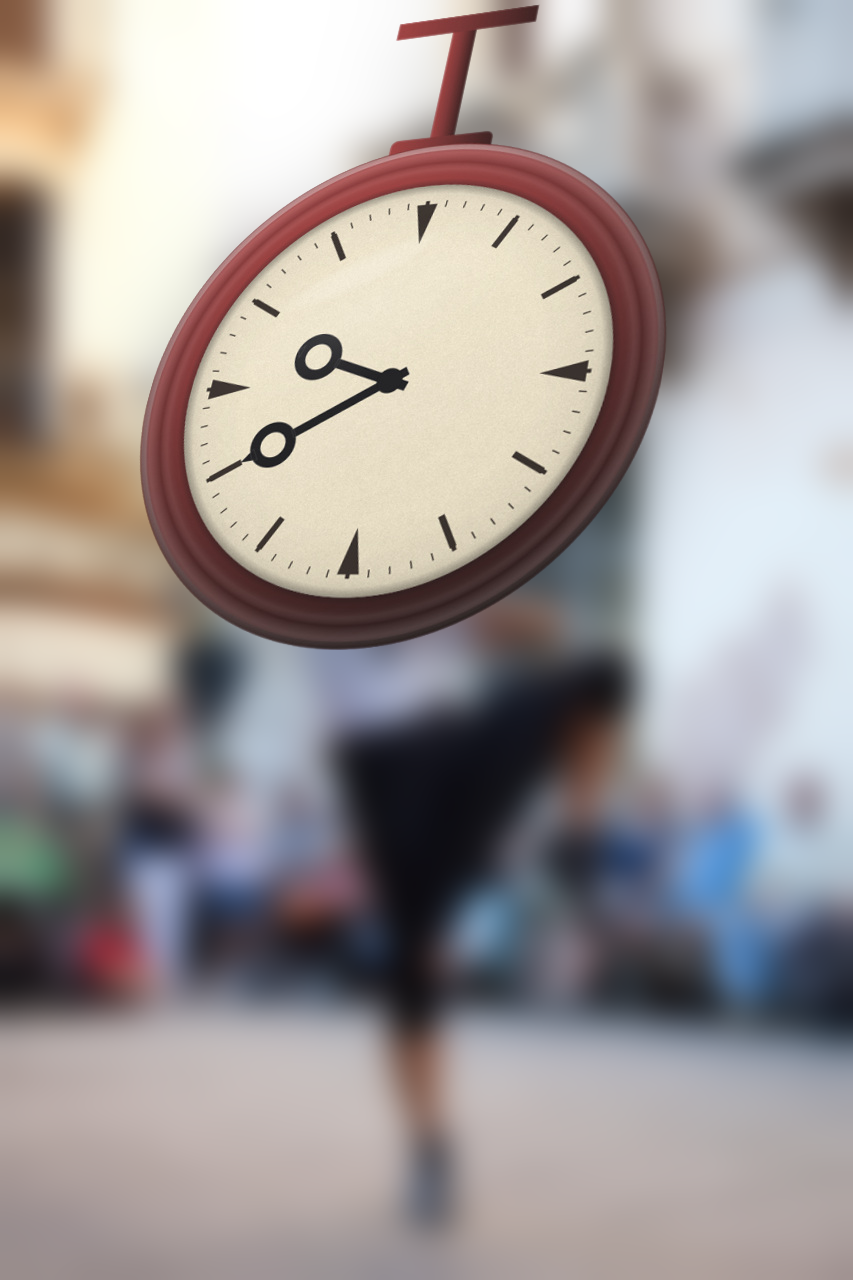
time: 9.40
